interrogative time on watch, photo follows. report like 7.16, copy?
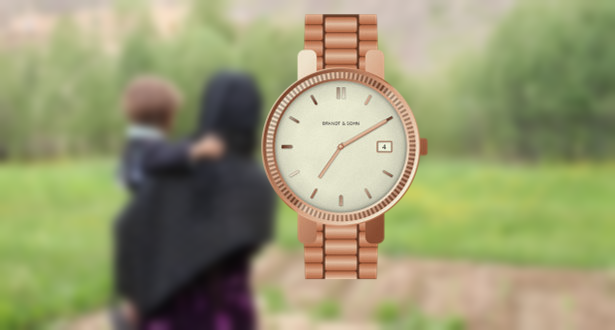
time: 7.10
